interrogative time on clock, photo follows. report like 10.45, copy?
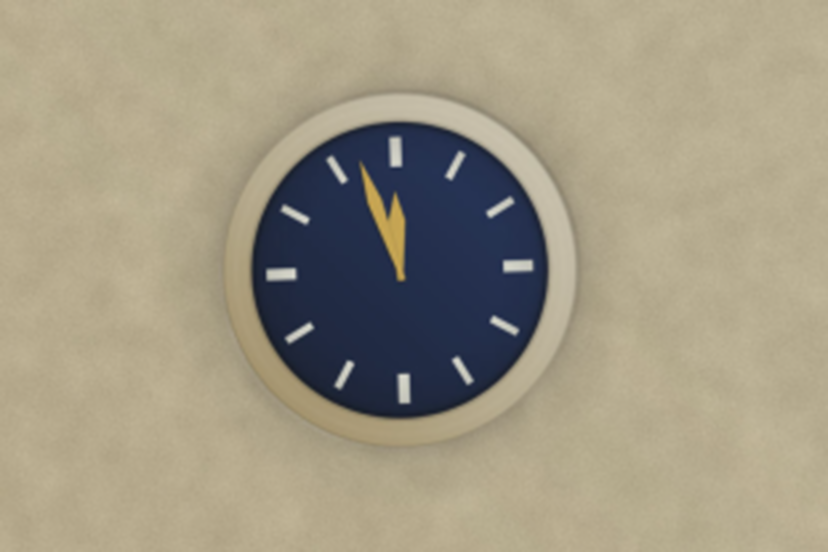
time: 11.57
